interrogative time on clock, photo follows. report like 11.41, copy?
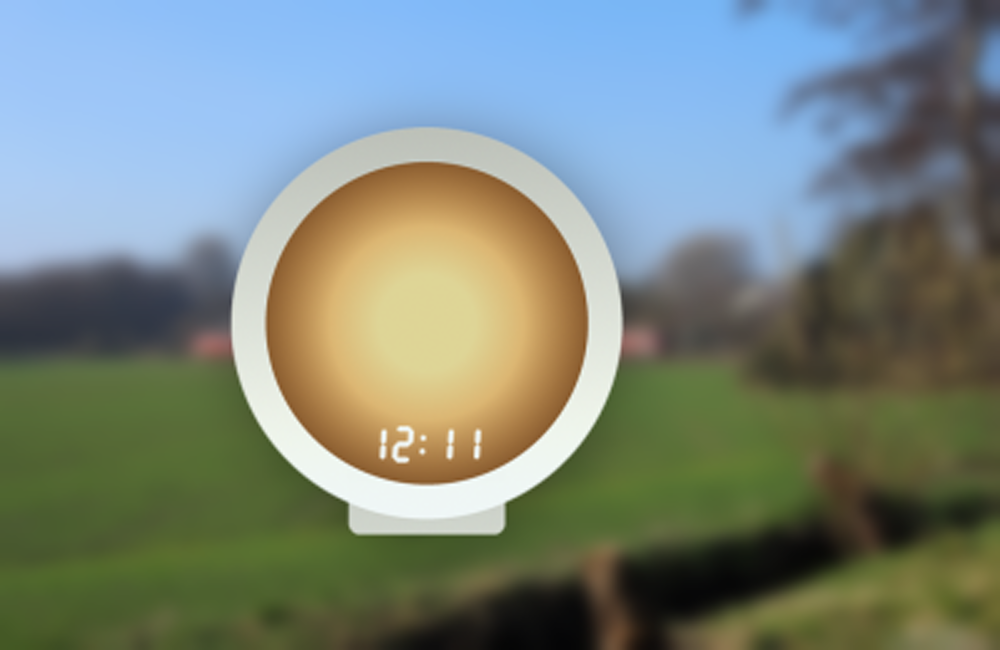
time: 12.11
